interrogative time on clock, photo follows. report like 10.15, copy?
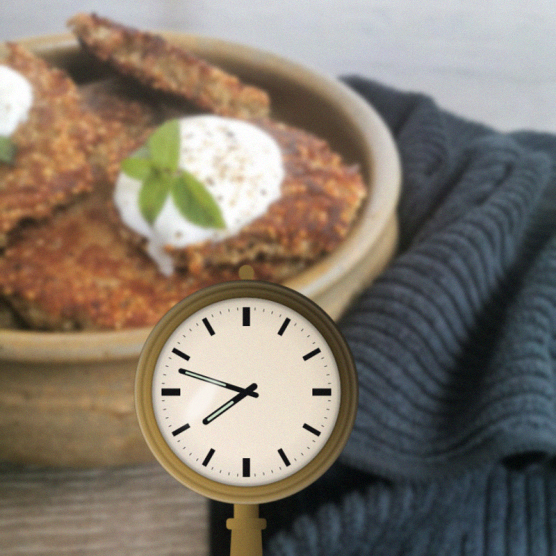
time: 7.48
